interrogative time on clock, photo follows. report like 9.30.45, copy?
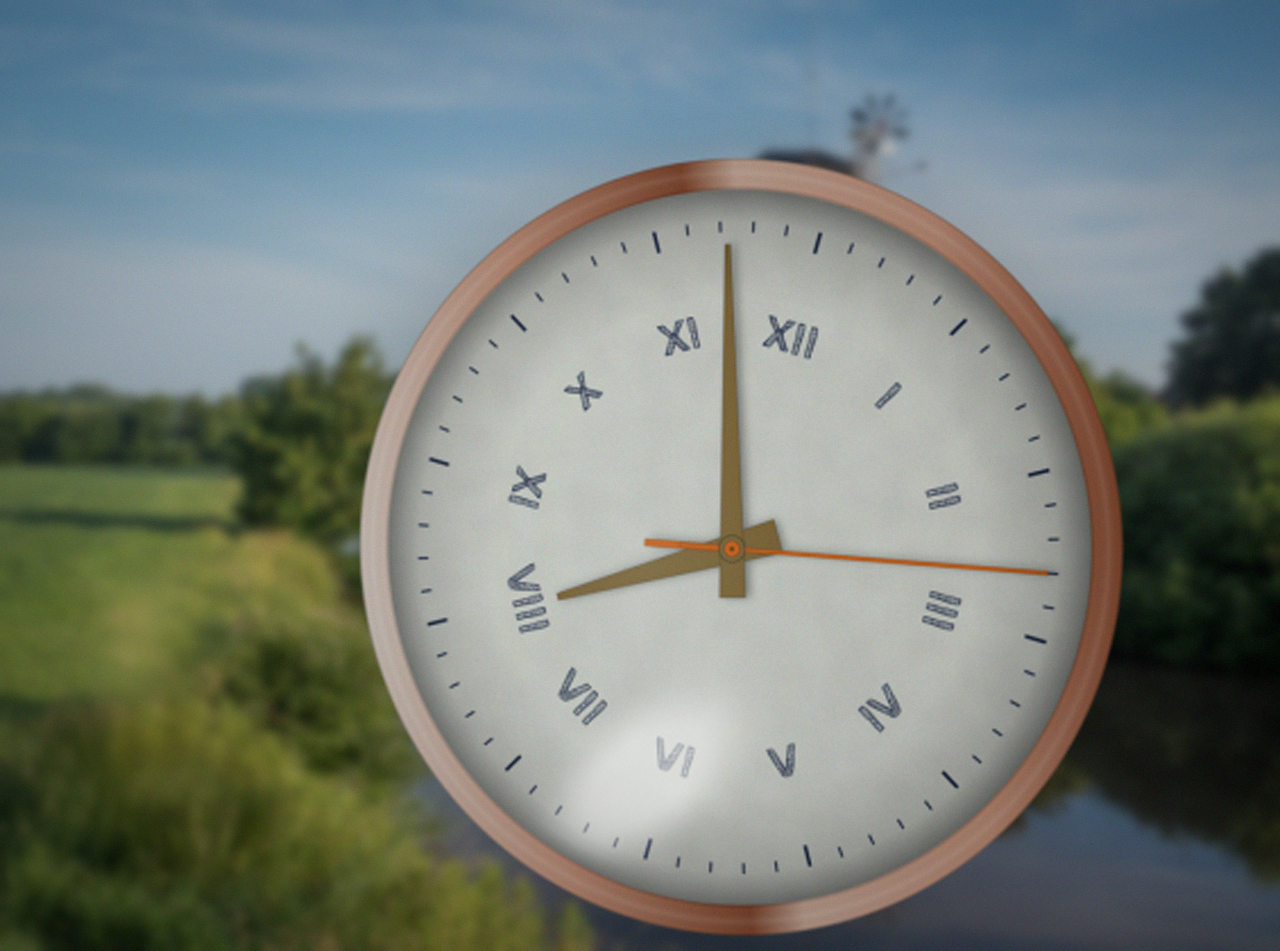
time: 7.57.13
